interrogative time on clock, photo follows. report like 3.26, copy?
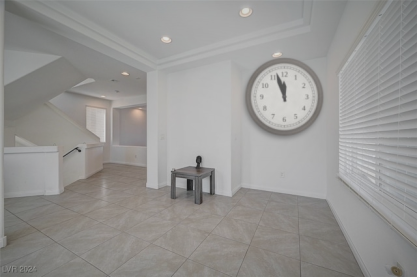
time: 11.57
